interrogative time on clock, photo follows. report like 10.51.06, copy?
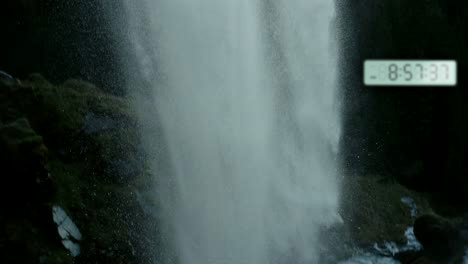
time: 8.57.37
